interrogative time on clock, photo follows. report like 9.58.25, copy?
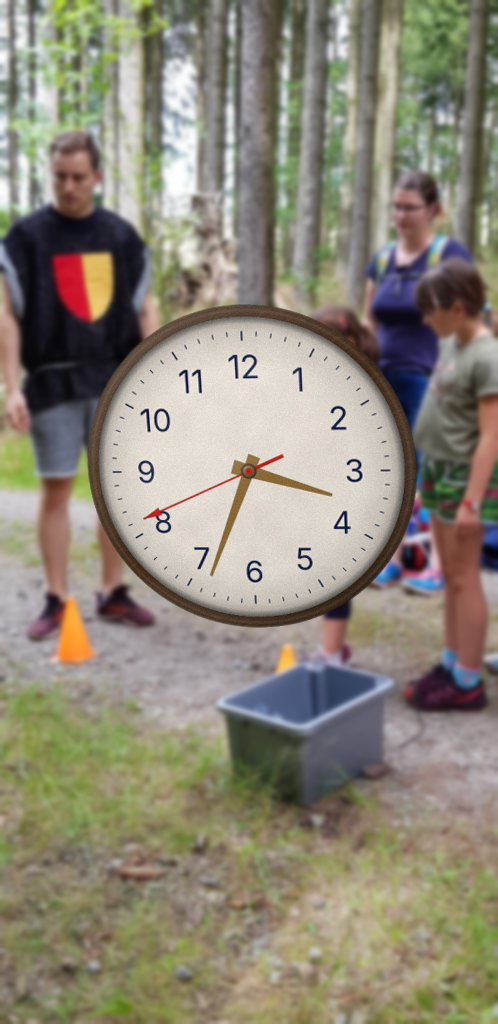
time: 3.33.41
